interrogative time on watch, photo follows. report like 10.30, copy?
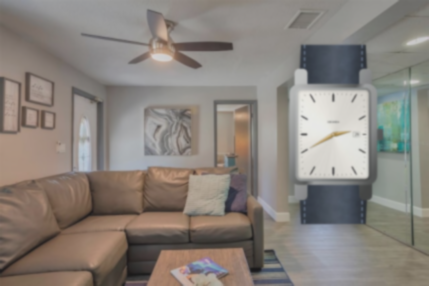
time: 2.40
